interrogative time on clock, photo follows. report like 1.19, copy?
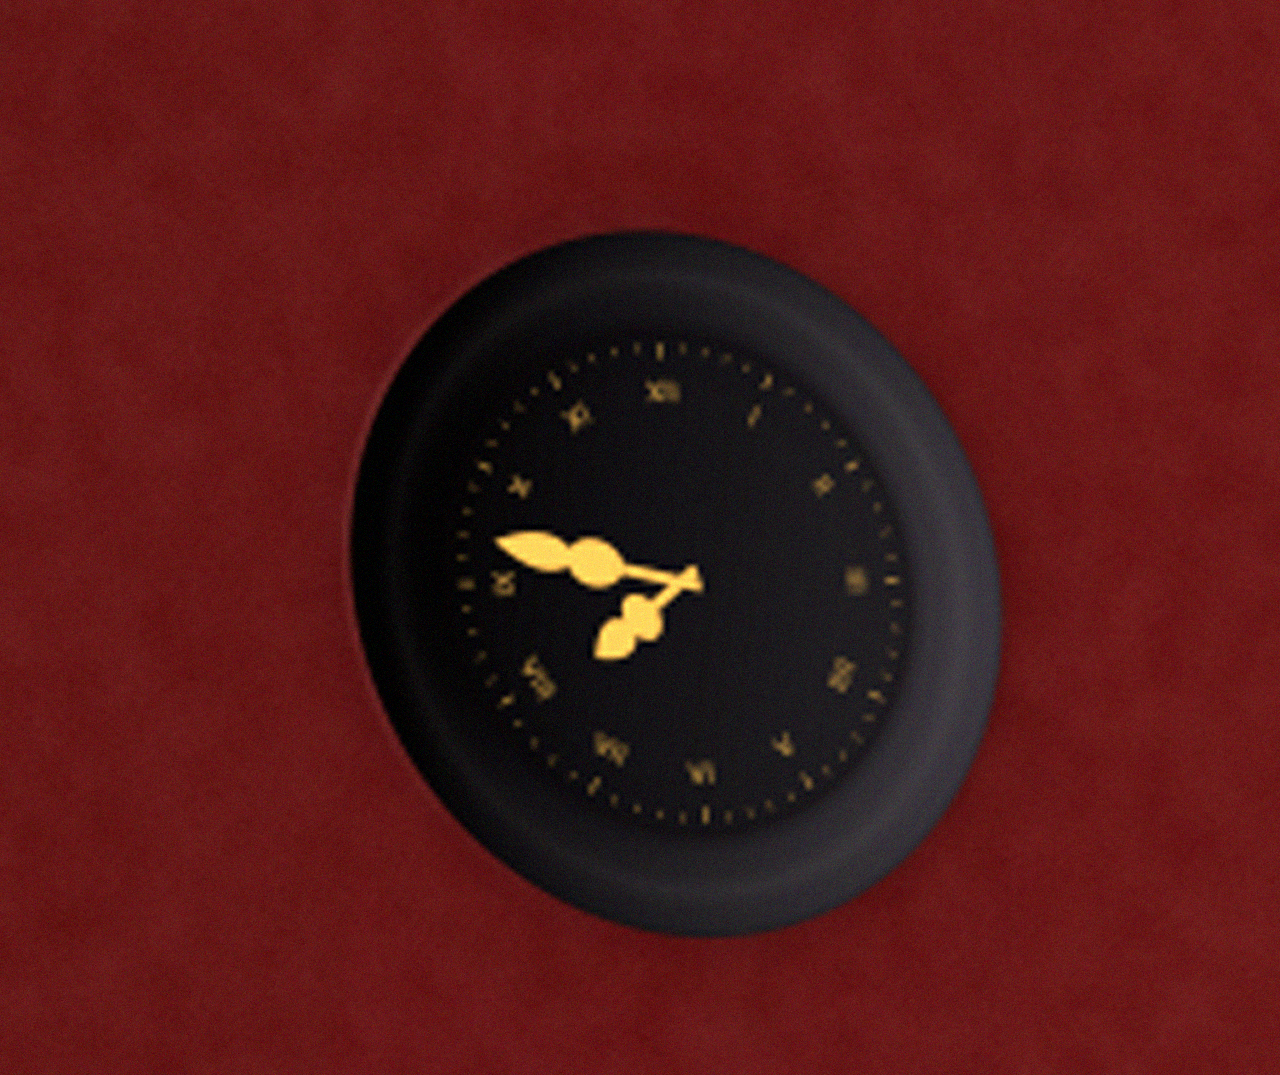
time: 7.47
